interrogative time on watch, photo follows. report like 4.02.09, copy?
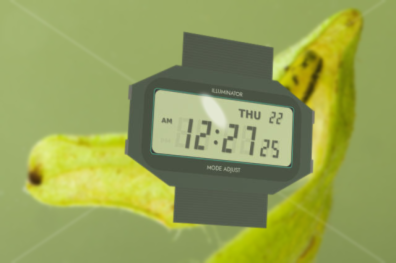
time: 12.27.25
